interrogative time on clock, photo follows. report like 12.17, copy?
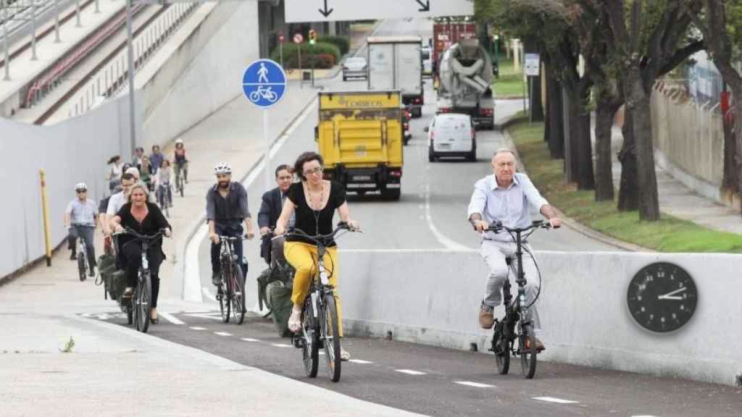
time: 3.12
